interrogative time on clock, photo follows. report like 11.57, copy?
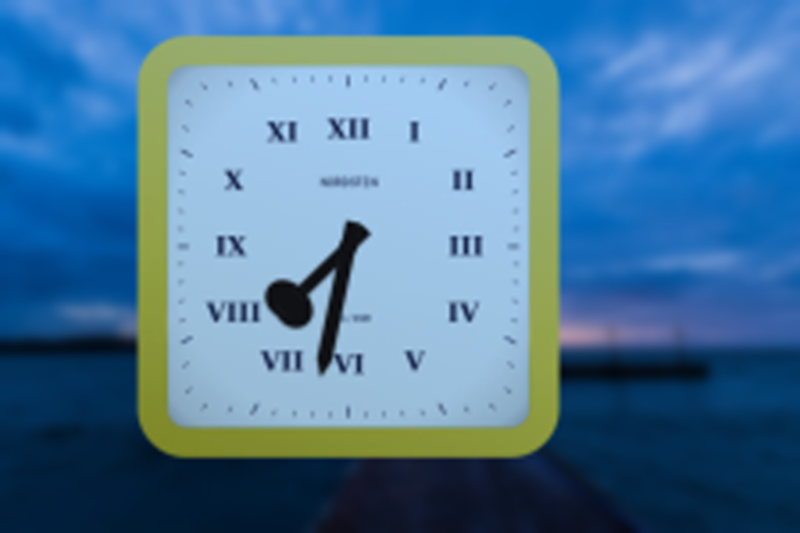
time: 7.32
